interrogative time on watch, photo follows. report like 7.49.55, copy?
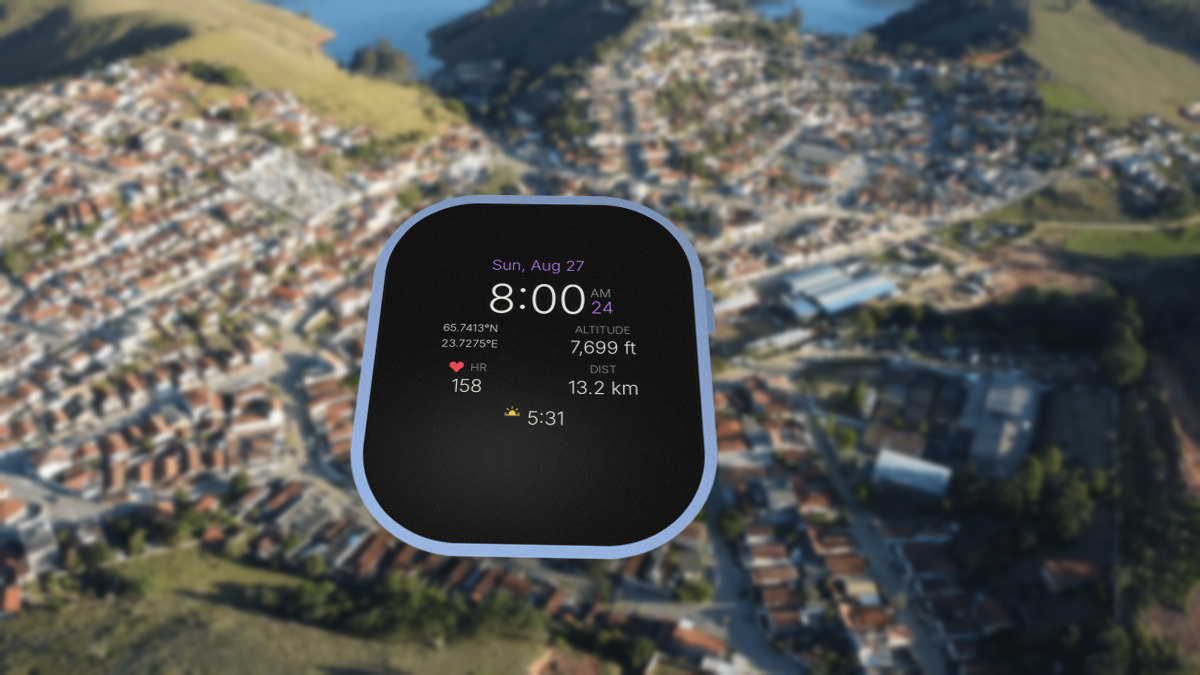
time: 8.00.24
